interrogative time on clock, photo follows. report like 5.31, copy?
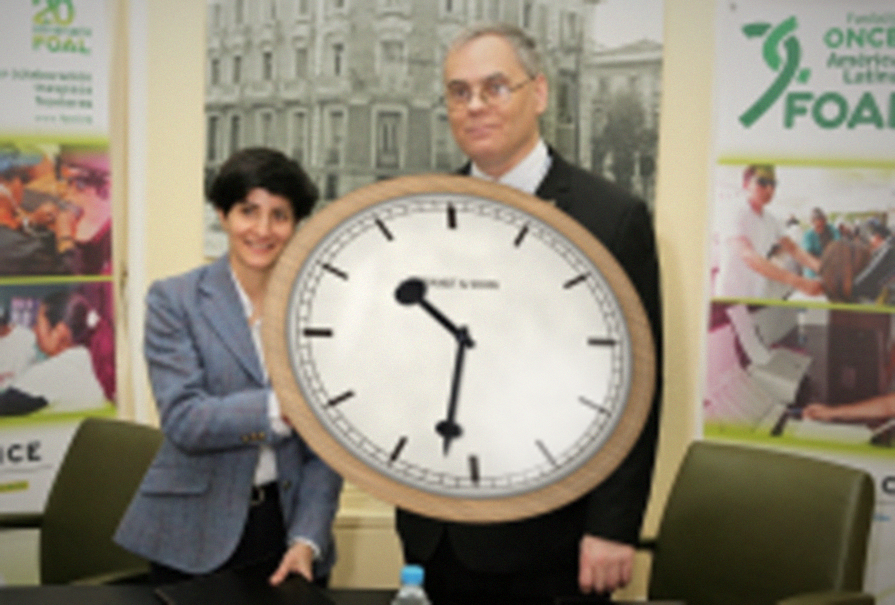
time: 10.32
